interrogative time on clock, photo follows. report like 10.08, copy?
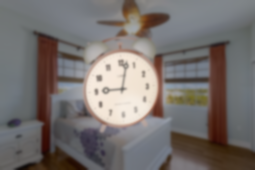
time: 9.02
